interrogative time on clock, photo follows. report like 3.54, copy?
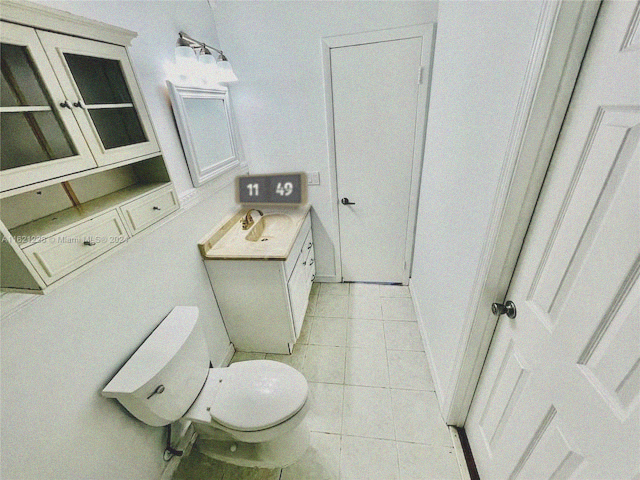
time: 11.49
